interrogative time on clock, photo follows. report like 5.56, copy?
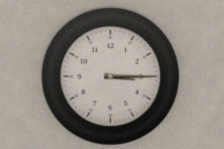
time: 3.15
